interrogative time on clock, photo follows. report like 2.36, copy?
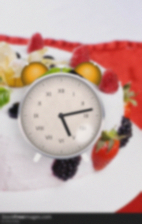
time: 5.13
